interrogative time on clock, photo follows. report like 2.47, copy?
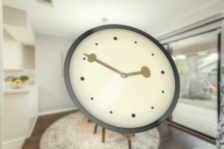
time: 2.51
